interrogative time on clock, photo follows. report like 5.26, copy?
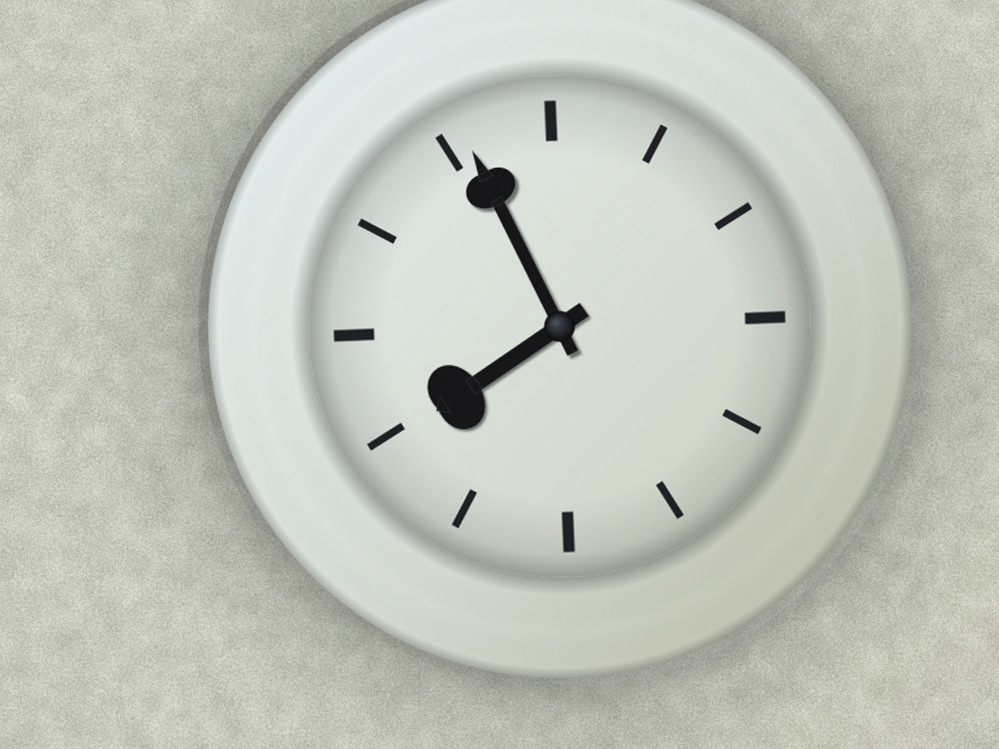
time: 7.56
